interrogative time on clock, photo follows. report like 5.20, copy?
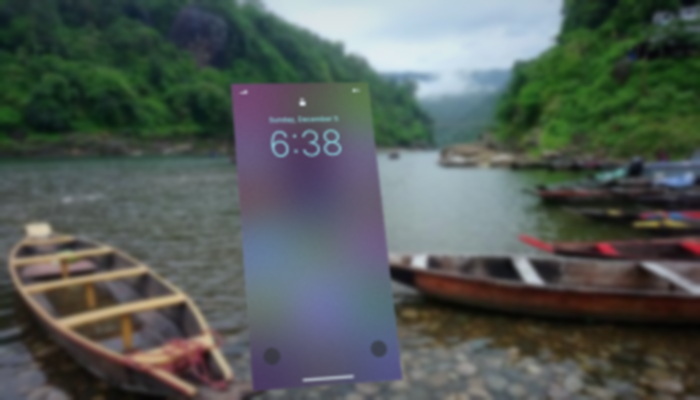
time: 6.38
